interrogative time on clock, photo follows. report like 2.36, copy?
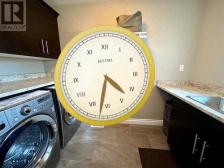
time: 4.32
